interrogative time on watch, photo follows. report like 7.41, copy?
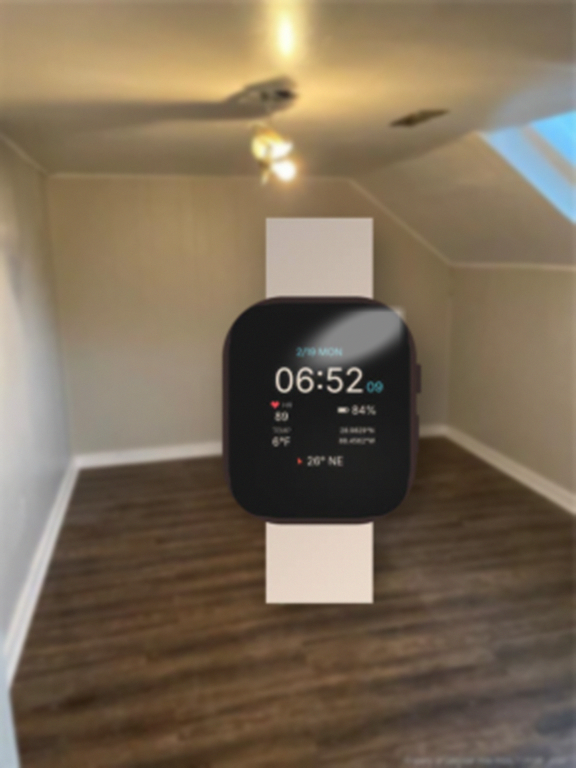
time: 6.52
